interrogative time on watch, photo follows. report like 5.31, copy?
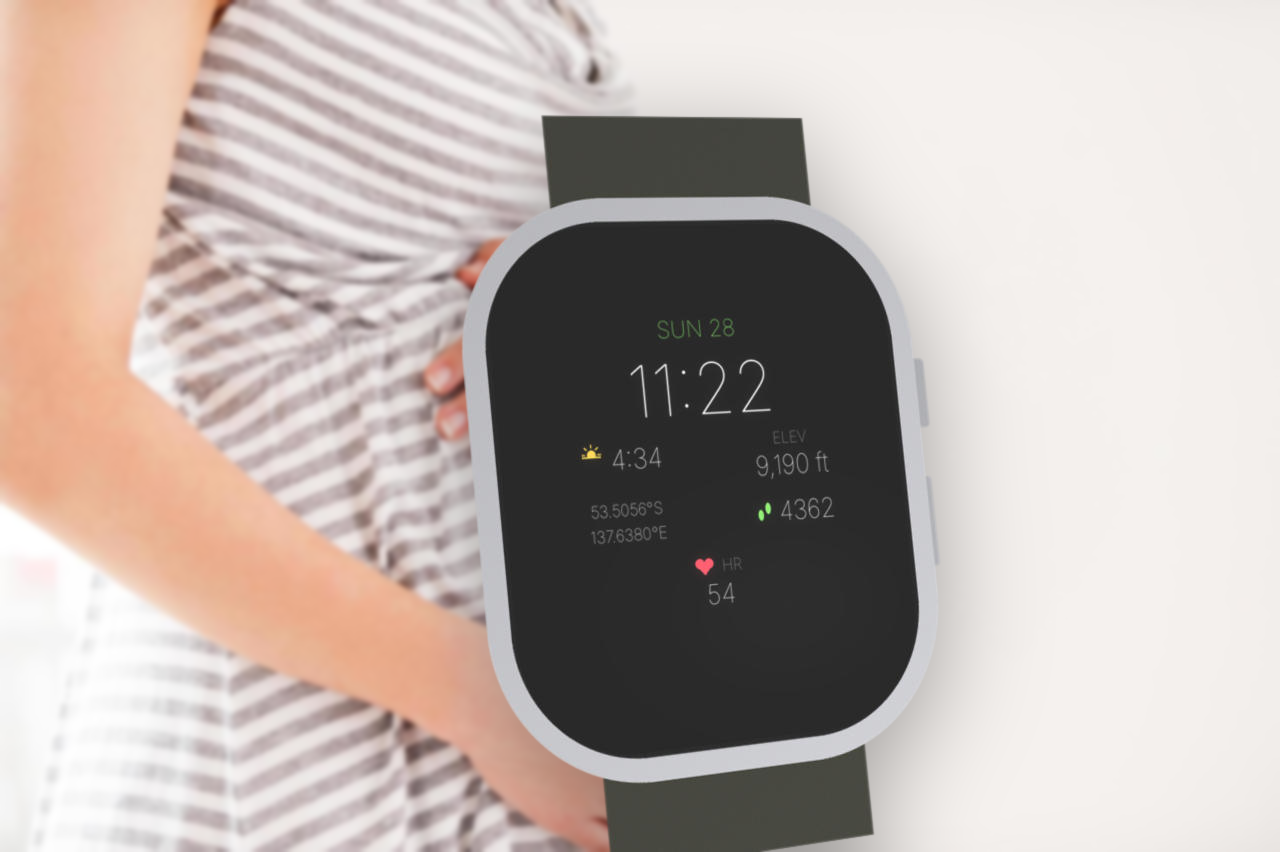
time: 11.22
